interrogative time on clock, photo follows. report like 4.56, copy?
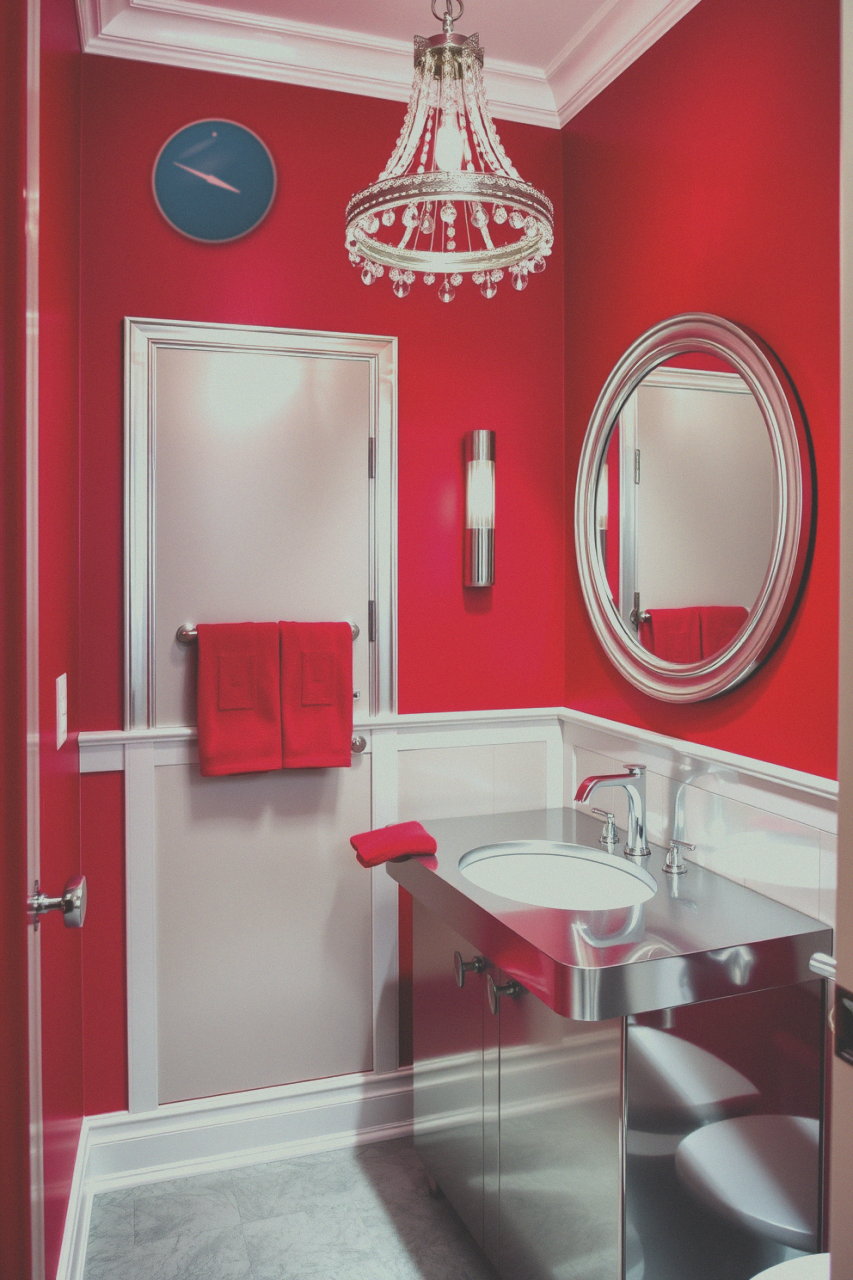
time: 3.49
